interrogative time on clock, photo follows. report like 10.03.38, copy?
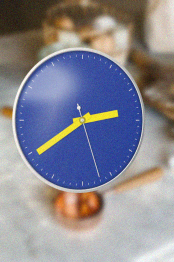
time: 2.39.27
